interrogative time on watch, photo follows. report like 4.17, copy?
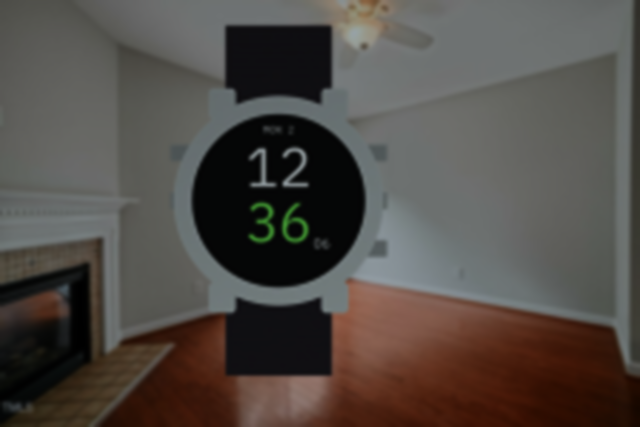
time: 12.36
